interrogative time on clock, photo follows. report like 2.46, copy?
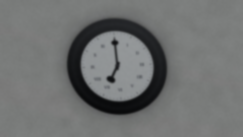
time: 7.00
